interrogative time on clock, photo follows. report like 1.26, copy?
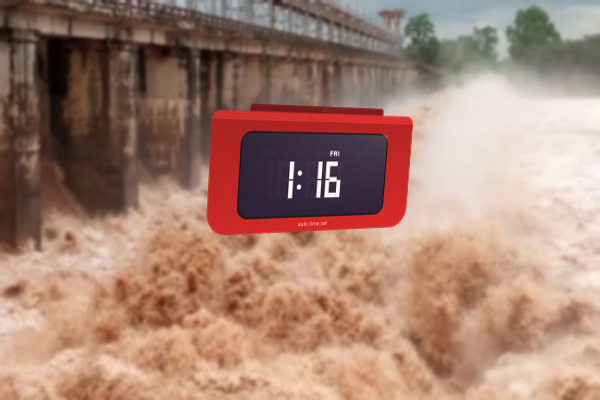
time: 1.16
